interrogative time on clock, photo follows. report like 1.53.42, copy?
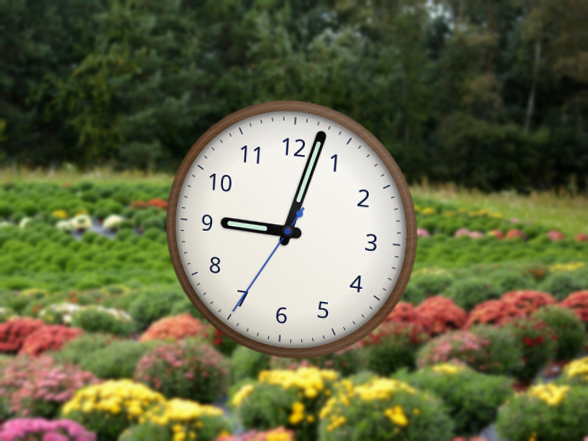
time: 9.02.35
